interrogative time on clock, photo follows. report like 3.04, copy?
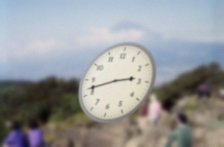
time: 2.42
